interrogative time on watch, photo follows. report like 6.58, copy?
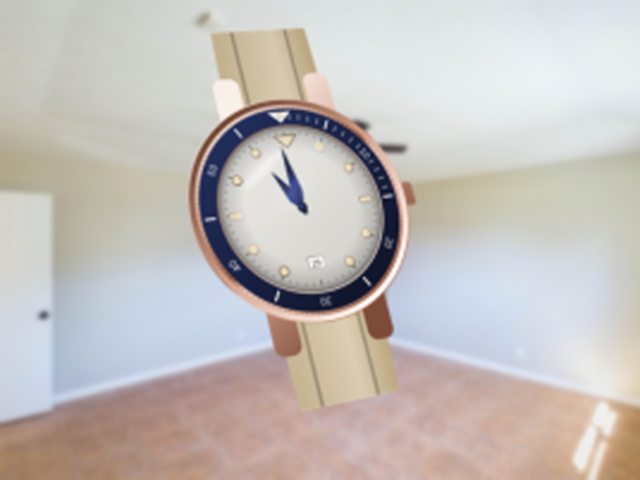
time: 10.59
